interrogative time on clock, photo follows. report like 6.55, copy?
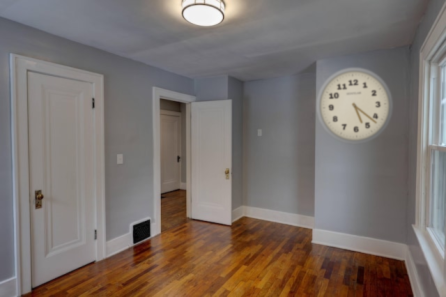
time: 5.22
